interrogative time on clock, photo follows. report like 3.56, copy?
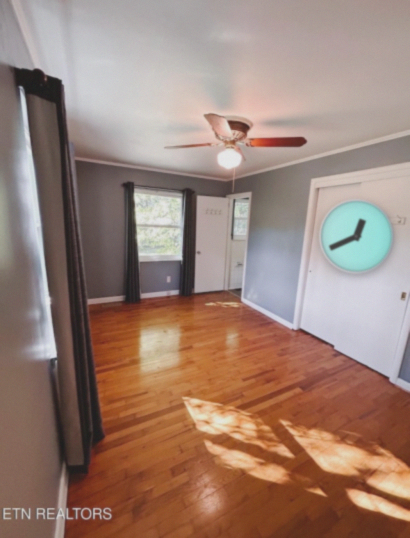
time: 12.41
